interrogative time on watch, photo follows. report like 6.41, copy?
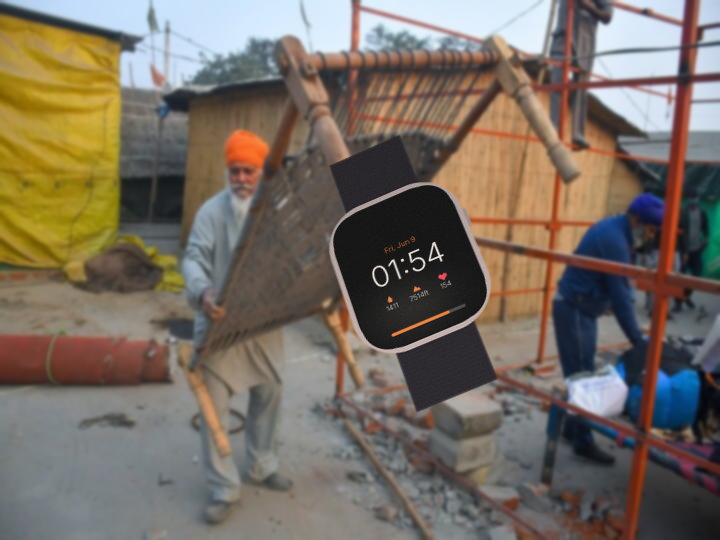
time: 1.54
